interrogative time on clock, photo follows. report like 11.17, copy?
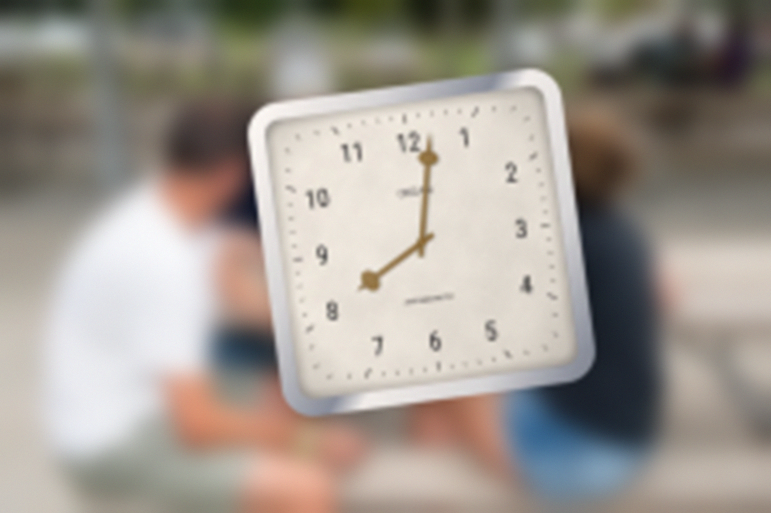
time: 8.02
